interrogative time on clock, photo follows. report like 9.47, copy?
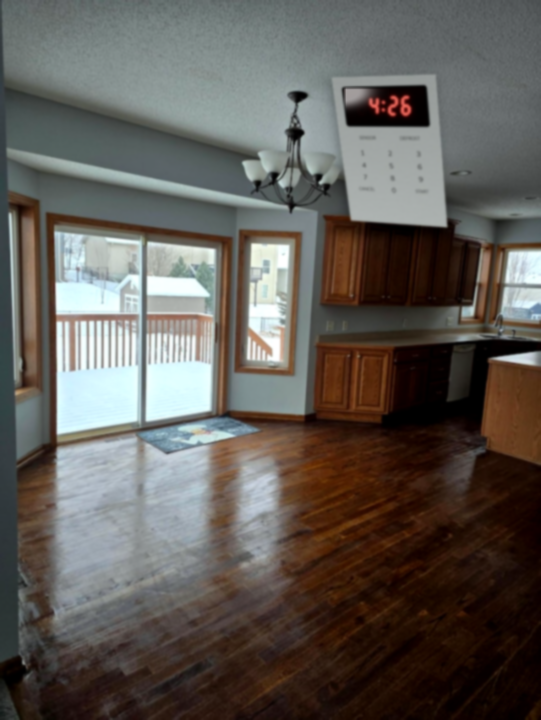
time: 4.26
